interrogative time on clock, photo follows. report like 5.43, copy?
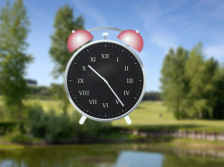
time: 10.24
